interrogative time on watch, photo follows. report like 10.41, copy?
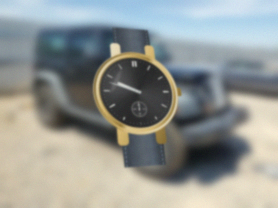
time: 9.48
